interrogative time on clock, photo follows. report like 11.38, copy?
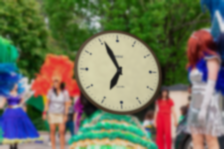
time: 6.56
